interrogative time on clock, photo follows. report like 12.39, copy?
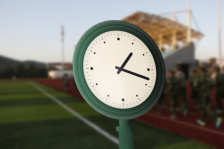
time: 1.18
